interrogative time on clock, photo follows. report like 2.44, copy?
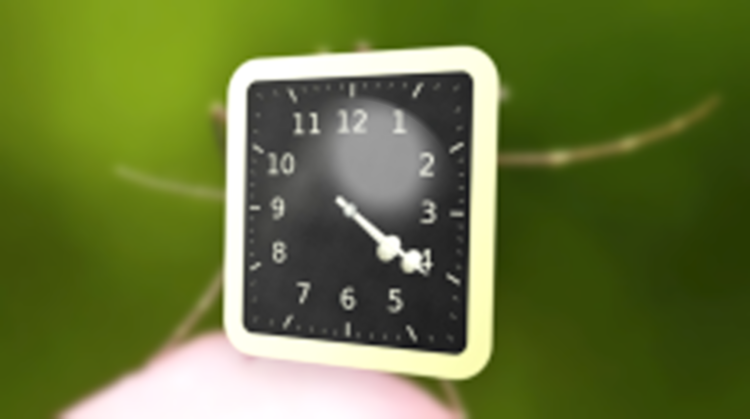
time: 4.21
